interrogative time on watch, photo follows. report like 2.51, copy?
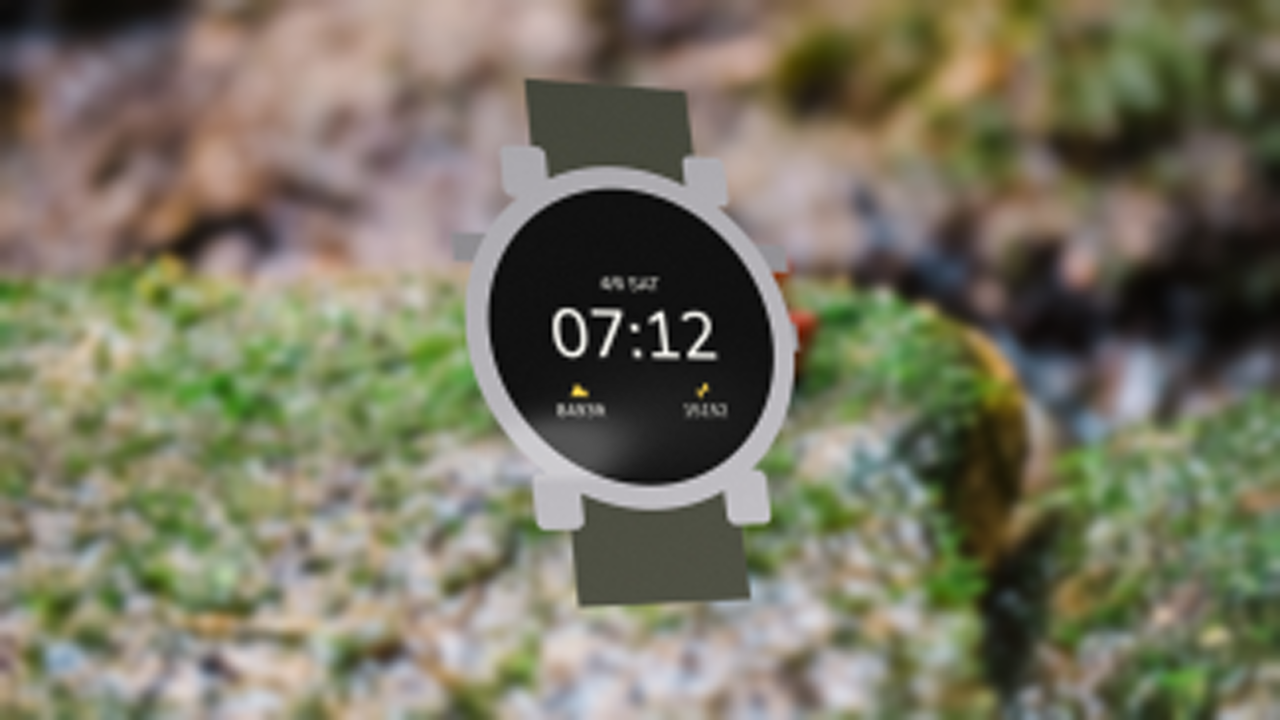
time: 7.12
